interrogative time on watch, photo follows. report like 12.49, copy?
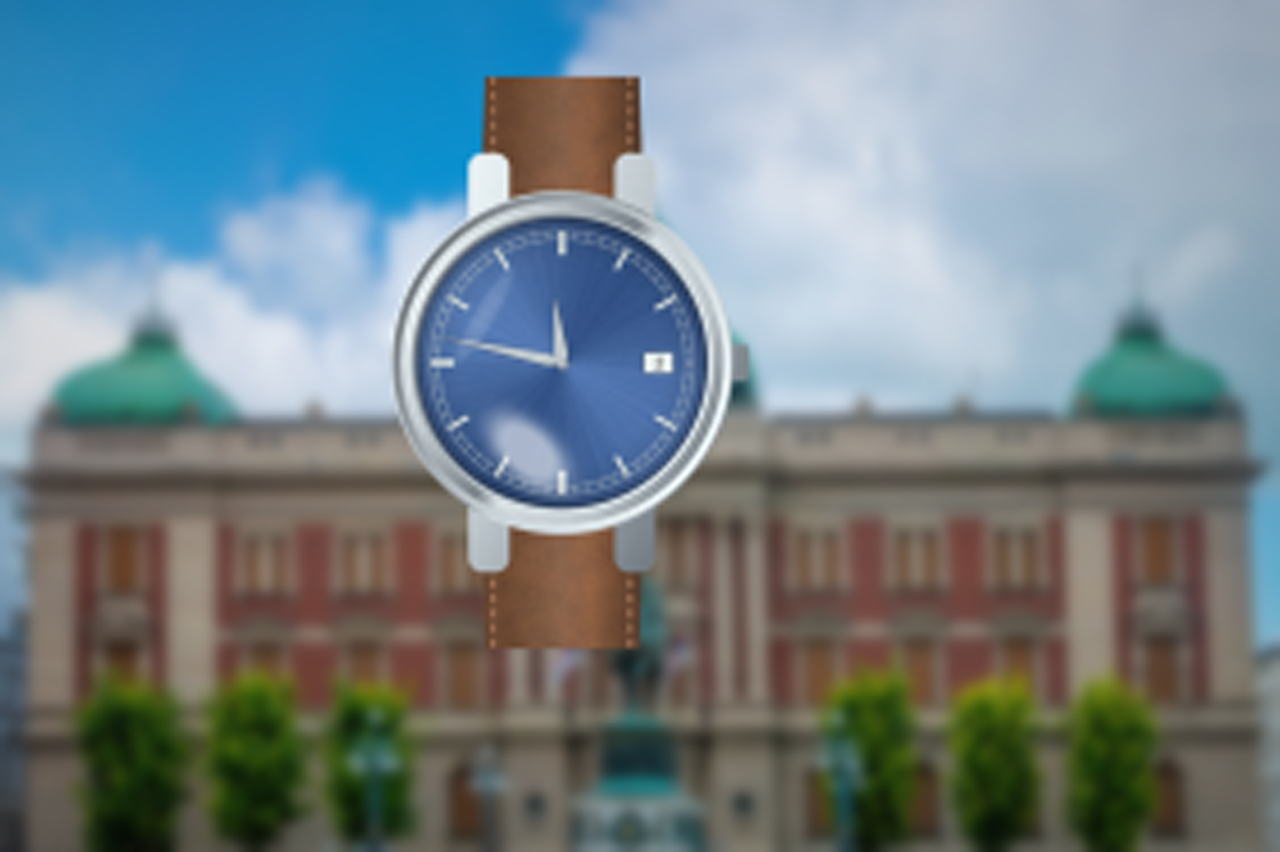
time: 11.47
